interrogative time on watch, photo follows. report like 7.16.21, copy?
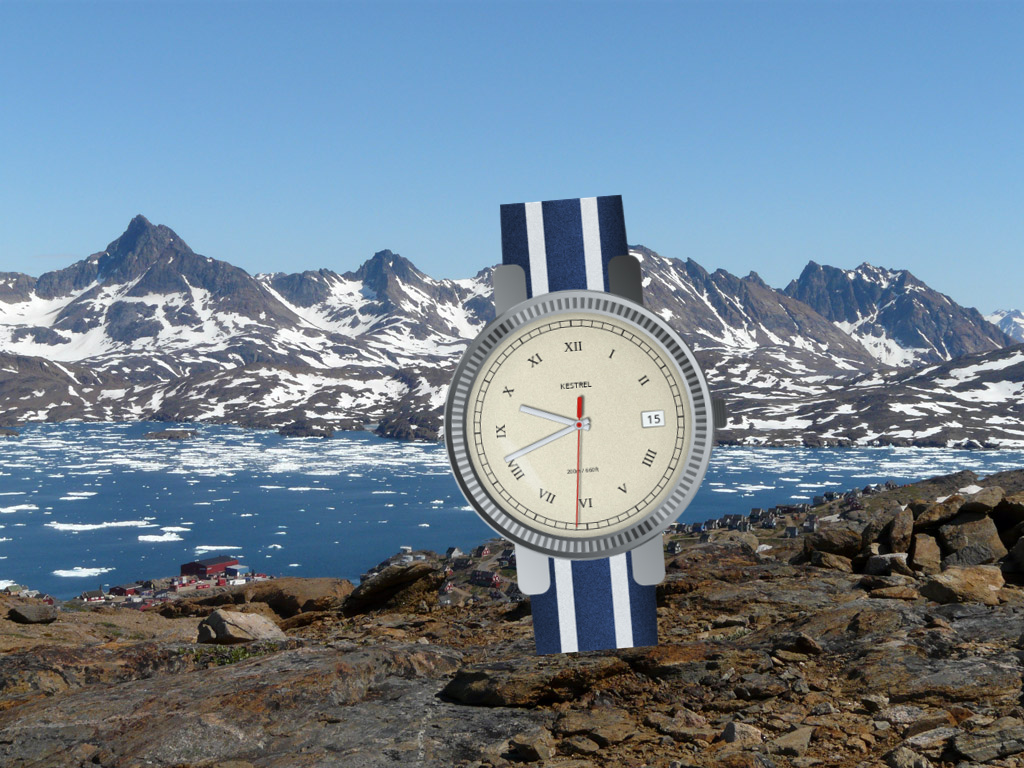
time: 9.41.31
